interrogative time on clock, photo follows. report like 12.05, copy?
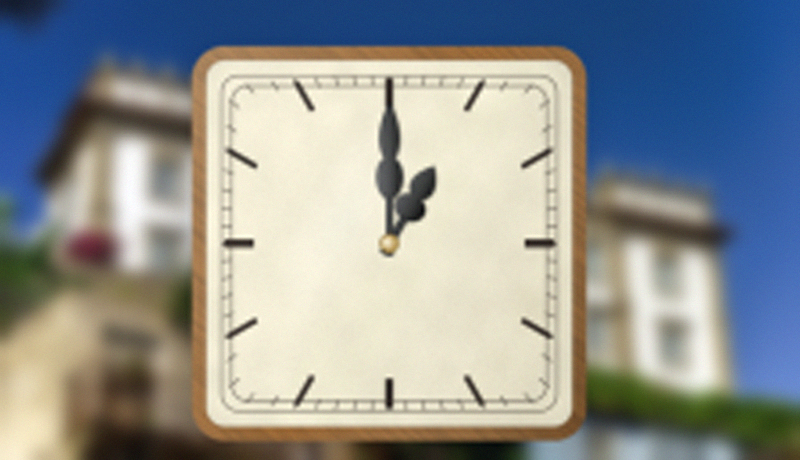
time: 1.00
